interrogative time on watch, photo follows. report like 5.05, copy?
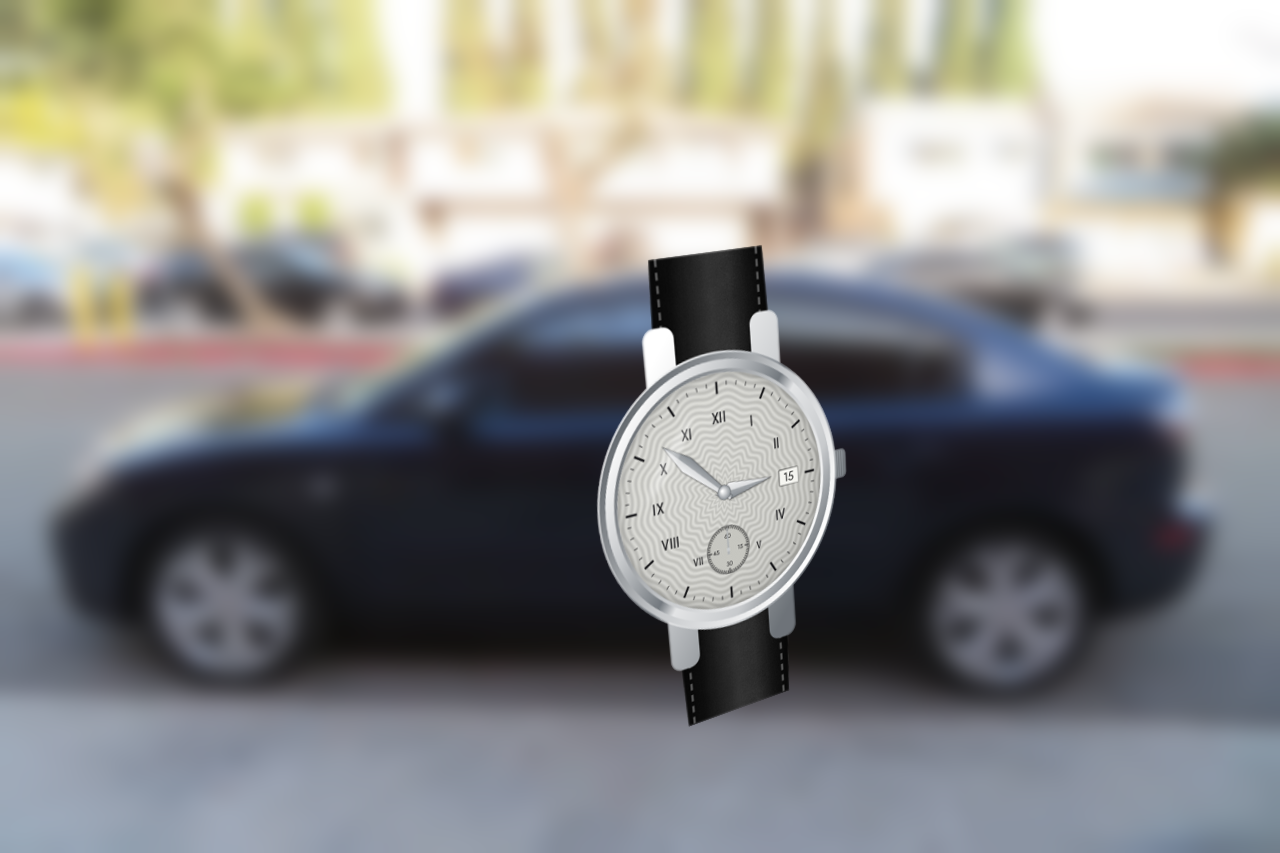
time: 2.52
